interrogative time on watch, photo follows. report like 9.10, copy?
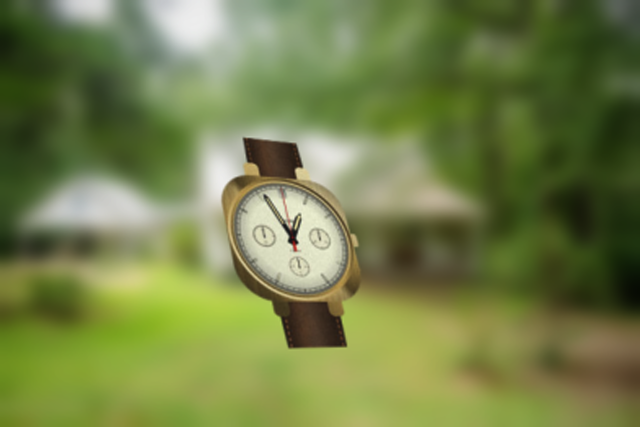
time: 12.56
